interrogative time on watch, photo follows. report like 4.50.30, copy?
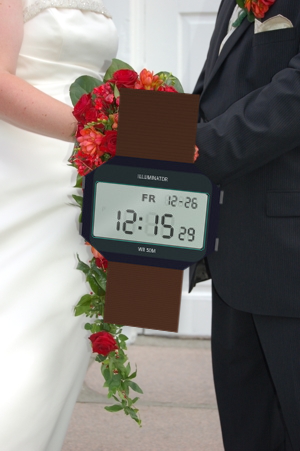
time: 12.15.29
